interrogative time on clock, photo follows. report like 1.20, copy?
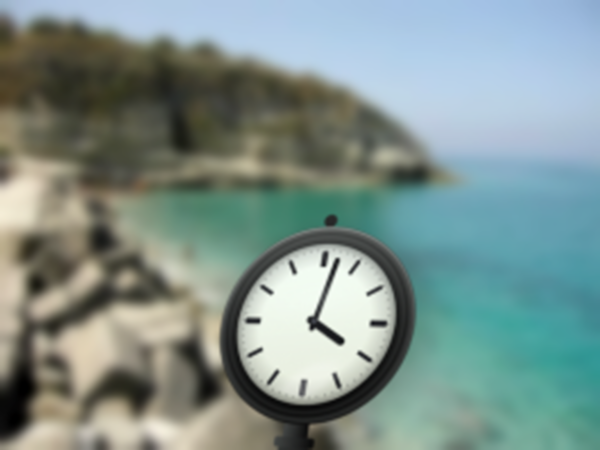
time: 4.02
